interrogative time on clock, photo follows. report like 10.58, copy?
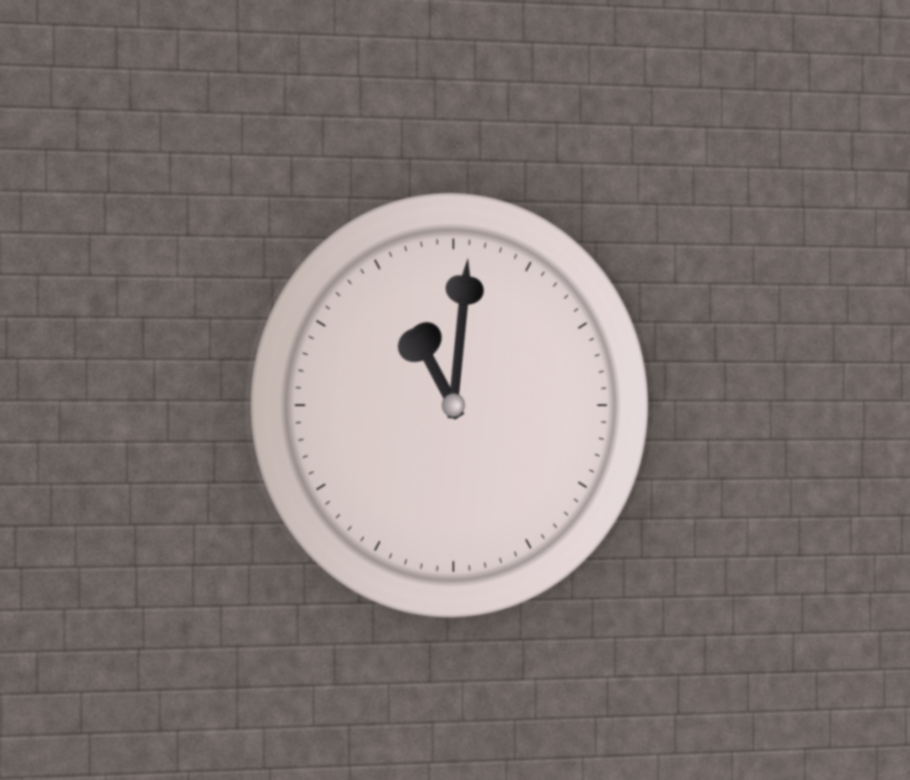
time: 11.01
